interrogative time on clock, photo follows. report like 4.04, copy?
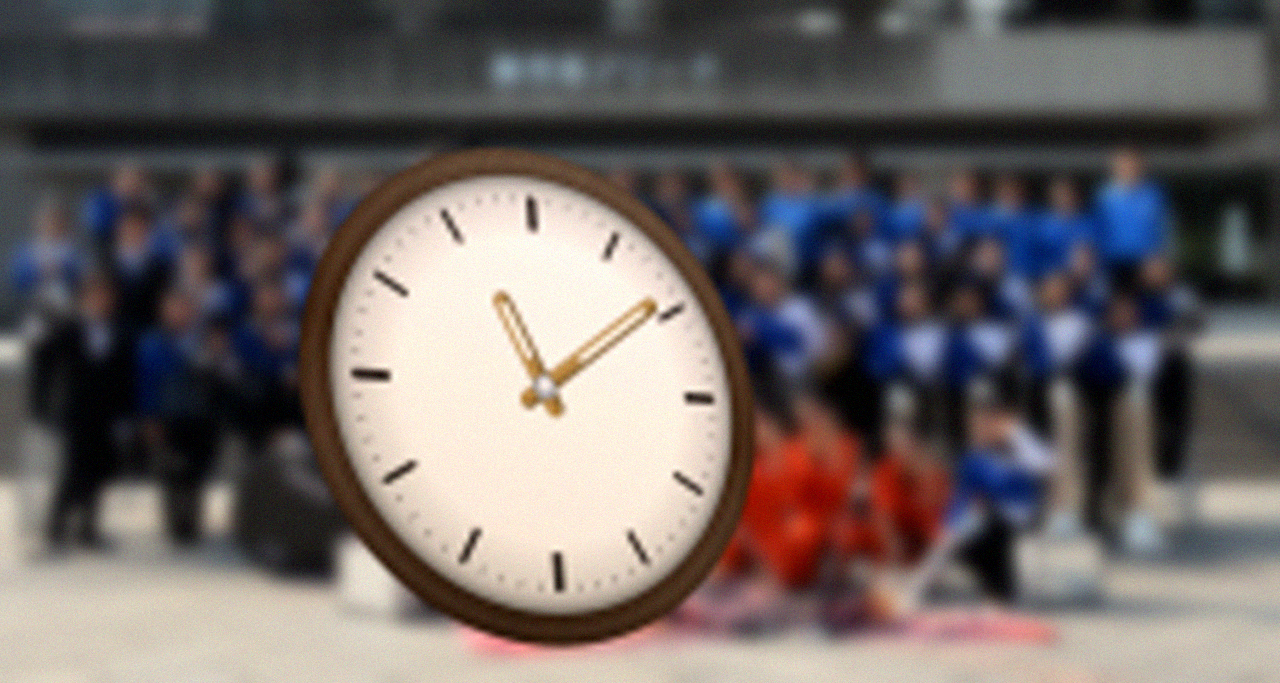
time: 11.09
